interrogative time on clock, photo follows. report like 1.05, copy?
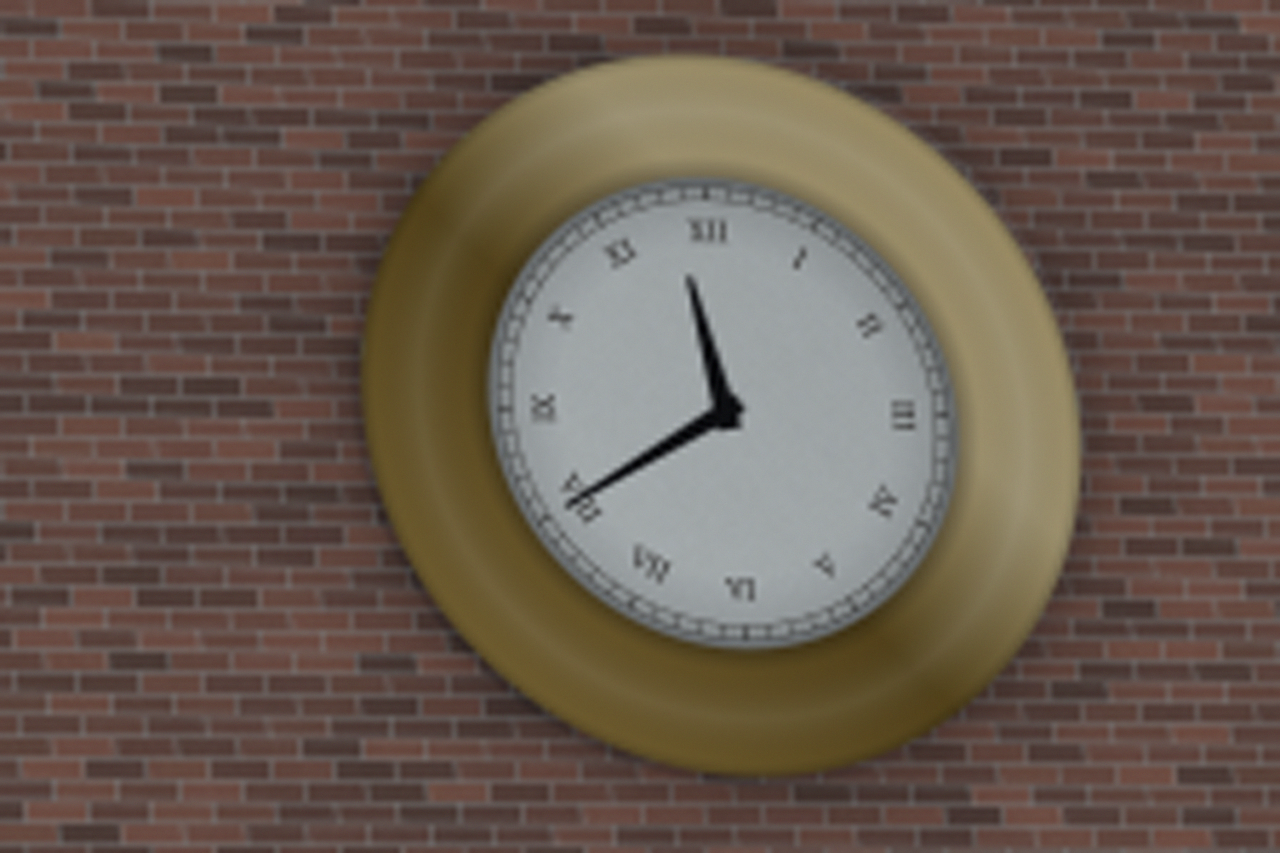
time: 11.40
